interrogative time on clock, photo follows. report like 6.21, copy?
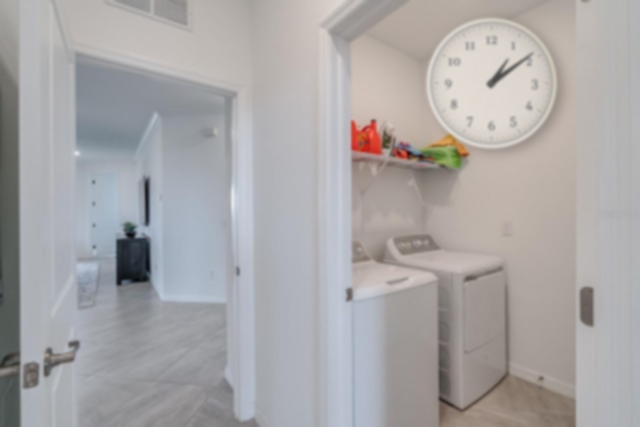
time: 1.09
